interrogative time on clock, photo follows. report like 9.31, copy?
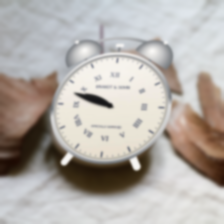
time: 9.48
